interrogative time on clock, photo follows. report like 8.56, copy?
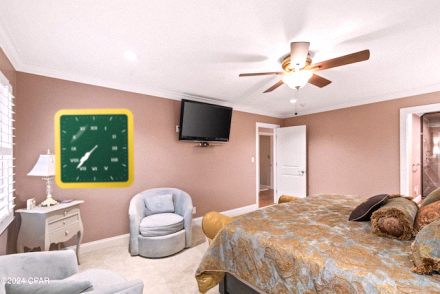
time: 7.37
